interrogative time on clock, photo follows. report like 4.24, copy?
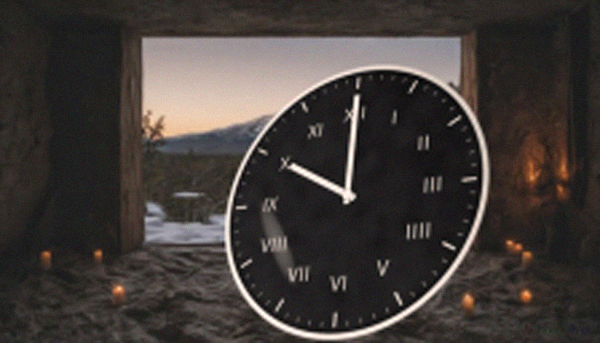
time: 10.00
